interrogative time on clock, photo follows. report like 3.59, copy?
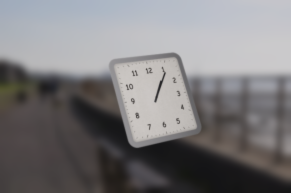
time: 1.06
